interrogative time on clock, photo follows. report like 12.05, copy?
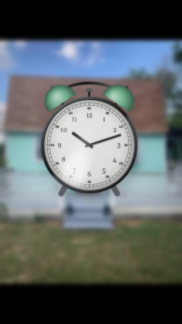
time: 10.12
